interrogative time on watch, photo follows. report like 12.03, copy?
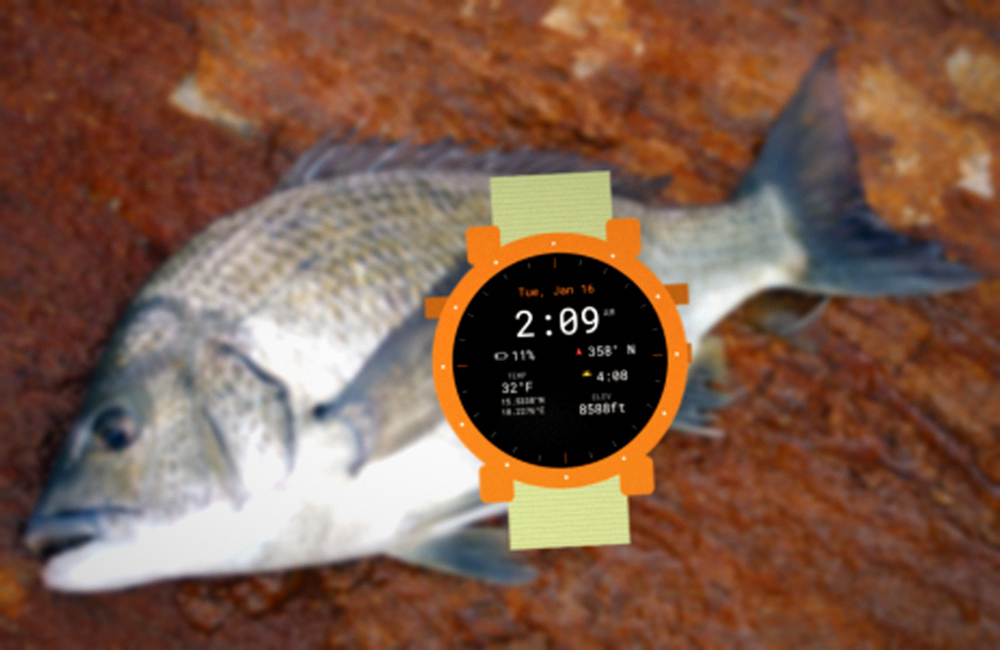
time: 2.09
